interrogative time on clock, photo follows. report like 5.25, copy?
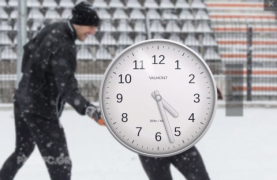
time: 4.27
